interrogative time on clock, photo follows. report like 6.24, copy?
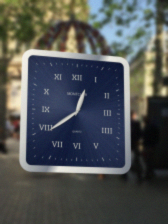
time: 12.39
